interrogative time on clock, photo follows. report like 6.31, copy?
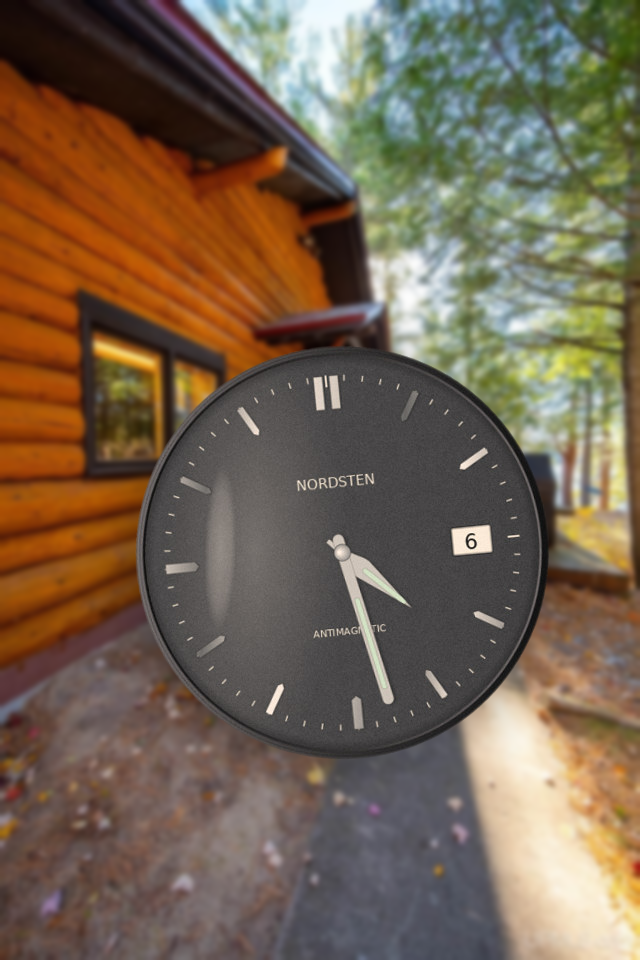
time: 4.28
